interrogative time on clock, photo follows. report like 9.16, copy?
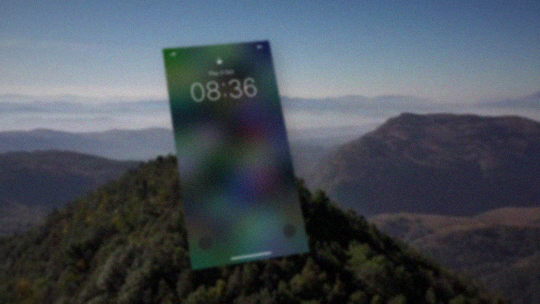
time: 8.36
